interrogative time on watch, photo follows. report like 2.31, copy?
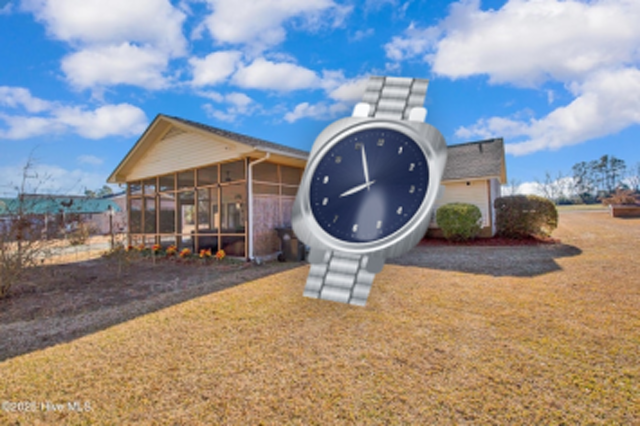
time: 7.56
